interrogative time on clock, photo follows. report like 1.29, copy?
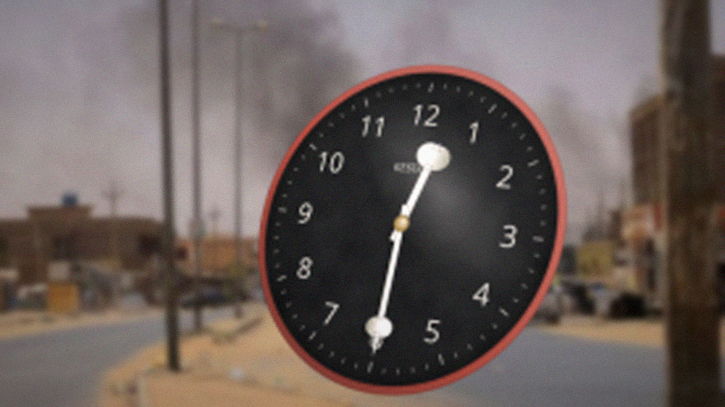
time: 12.30
